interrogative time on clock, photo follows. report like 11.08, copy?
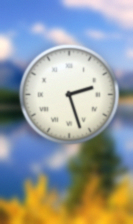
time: 2.27
